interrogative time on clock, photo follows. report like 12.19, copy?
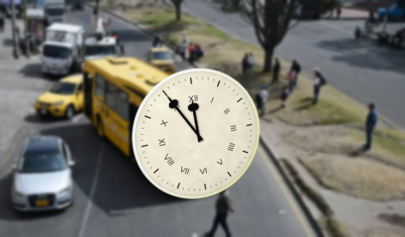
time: 11.55
